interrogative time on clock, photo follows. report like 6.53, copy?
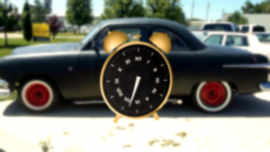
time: 6.33
